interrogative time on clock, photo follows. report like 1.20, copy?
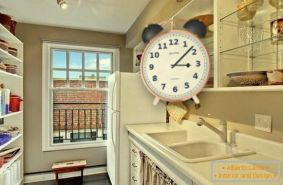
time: 3.08
